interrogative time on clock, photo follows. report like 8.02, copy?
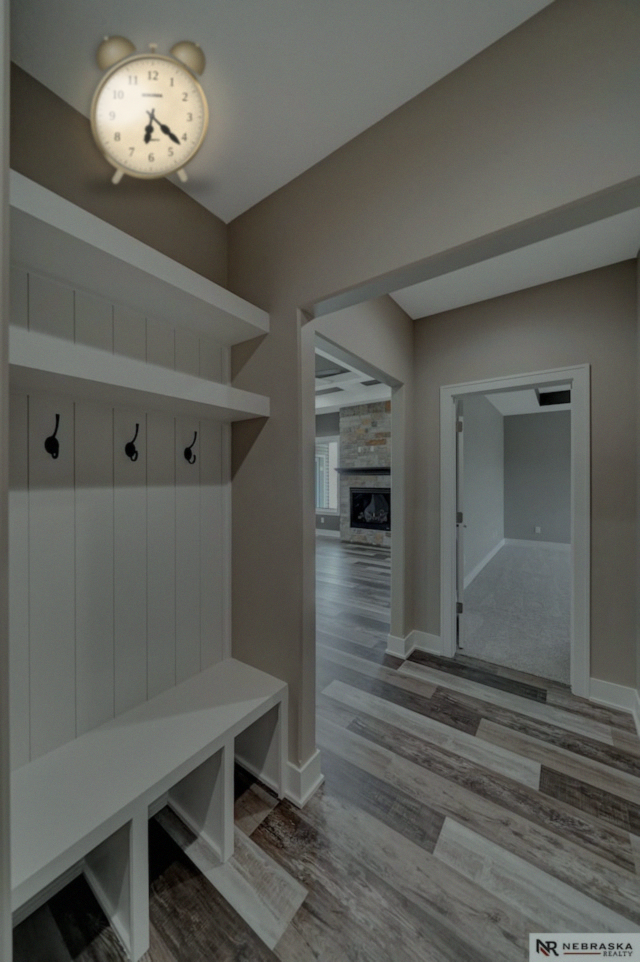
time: 6.22
